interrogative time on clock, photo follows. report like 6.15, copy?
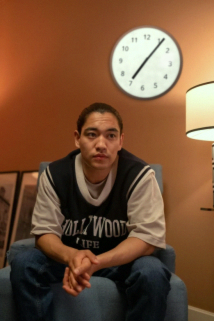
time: 7.06
